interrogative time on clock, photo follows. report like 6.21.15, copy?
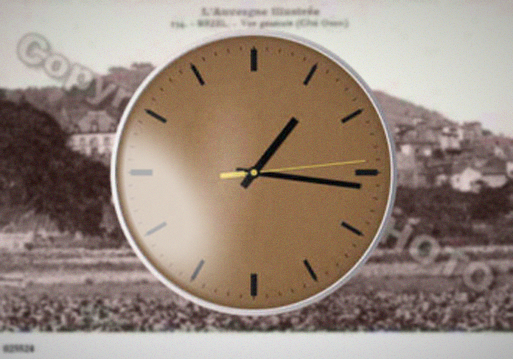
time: 1.16.14
